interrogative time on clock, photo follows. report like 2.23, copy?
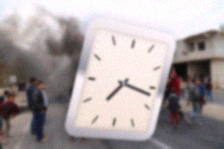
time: 7.17
